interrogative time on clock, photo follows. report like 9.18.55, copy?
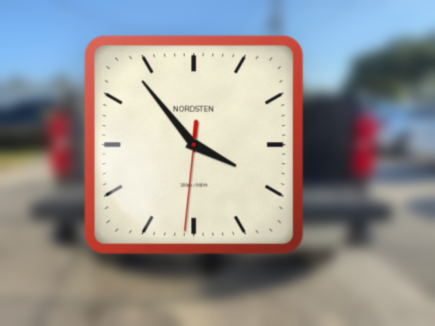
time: 3.53.31
